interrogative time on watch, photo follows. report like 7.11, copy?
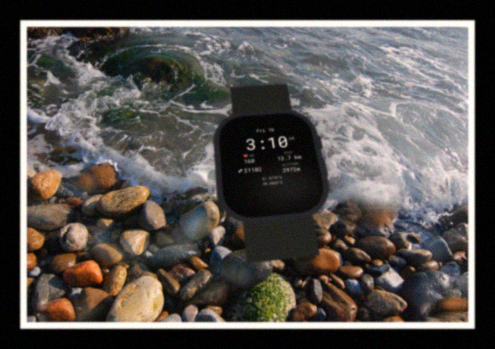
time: 3.10
